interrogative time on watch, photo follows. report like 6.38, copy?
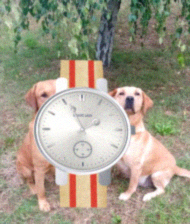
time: 1.56
